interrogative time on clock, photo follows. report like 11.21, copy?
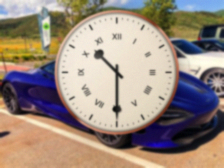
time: 10.30
